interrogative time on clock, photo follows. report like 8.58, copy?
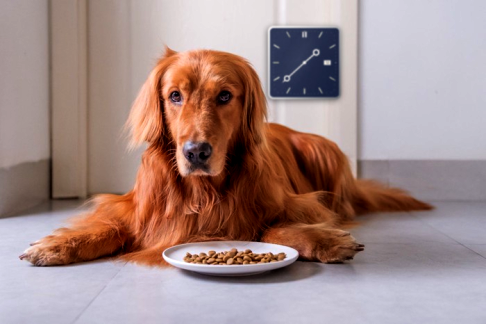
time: 1.38
